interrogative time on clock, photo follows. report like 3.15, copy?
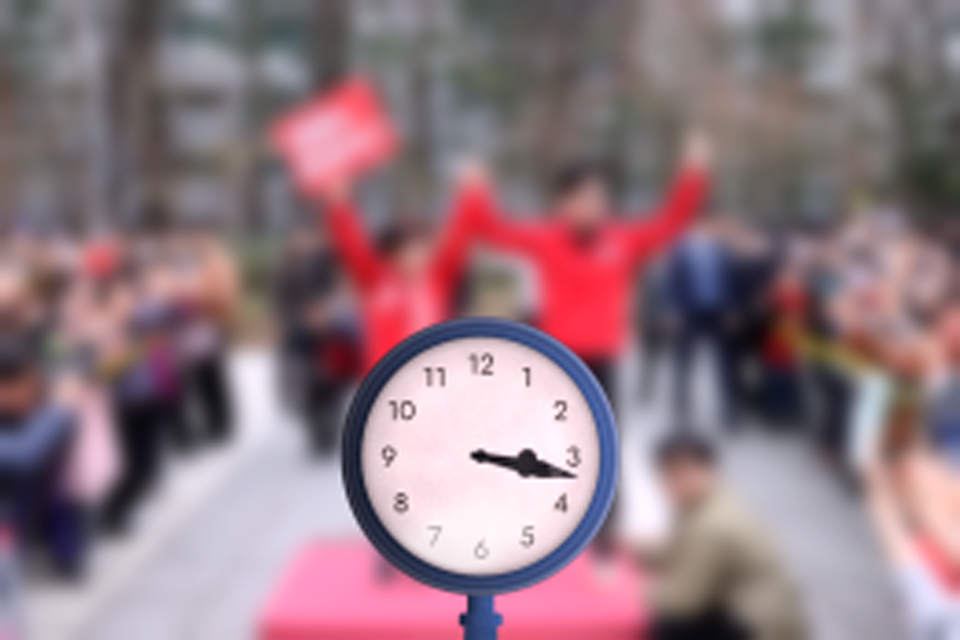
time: 3.17
